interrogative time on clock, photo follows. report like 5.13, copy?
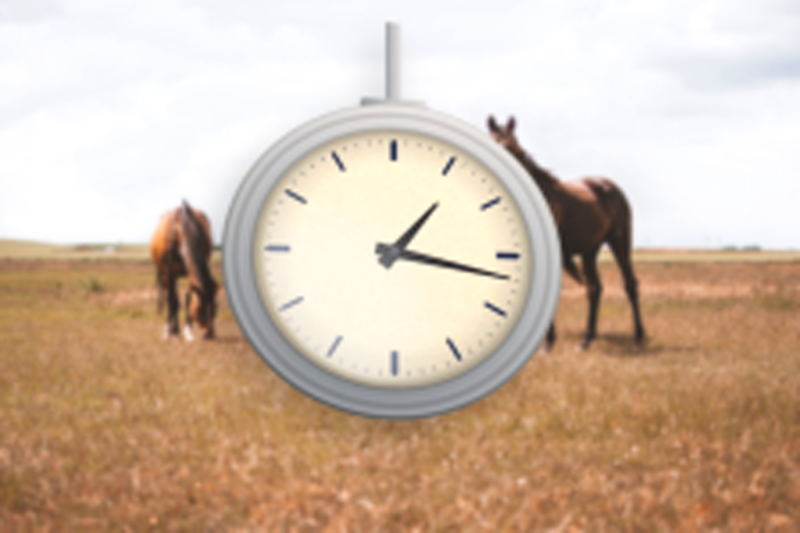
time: 1.17
